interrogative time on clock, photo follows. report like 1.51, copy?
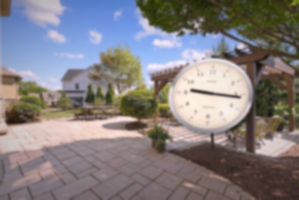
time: 9.16
